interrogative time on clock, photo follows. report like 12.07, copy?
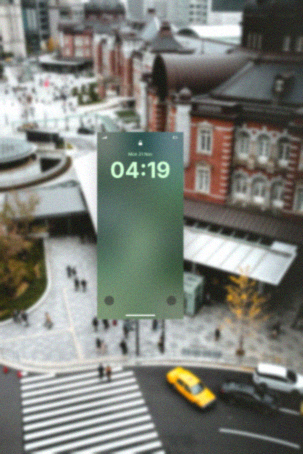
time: 4.19
